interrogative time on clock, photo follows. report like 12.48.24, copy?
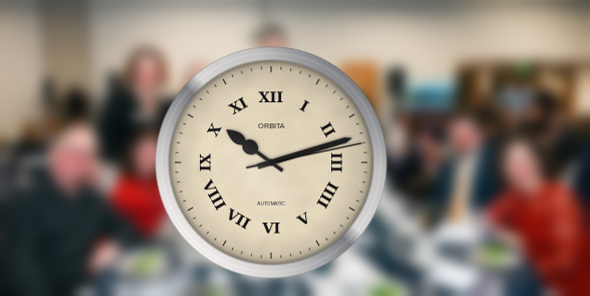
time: 10.12.13
